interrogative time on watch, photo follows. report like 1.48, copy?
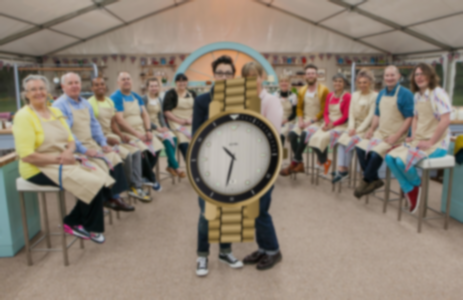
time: 10.32
